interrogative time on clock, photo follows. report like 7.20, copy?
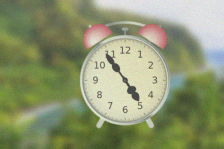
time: 4.54
